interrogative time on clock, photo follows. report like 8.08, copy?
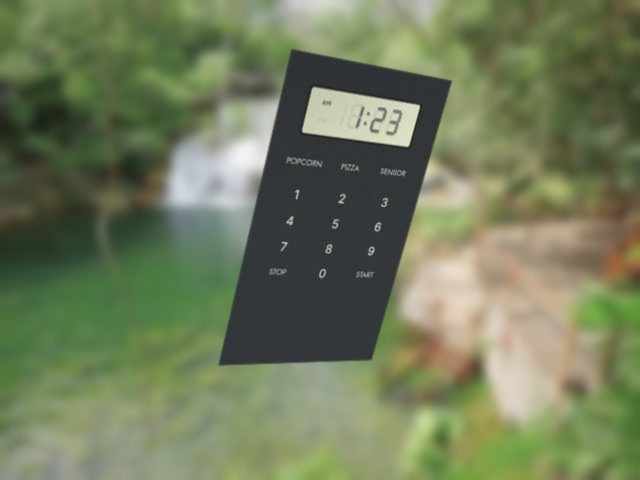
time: 1.23
